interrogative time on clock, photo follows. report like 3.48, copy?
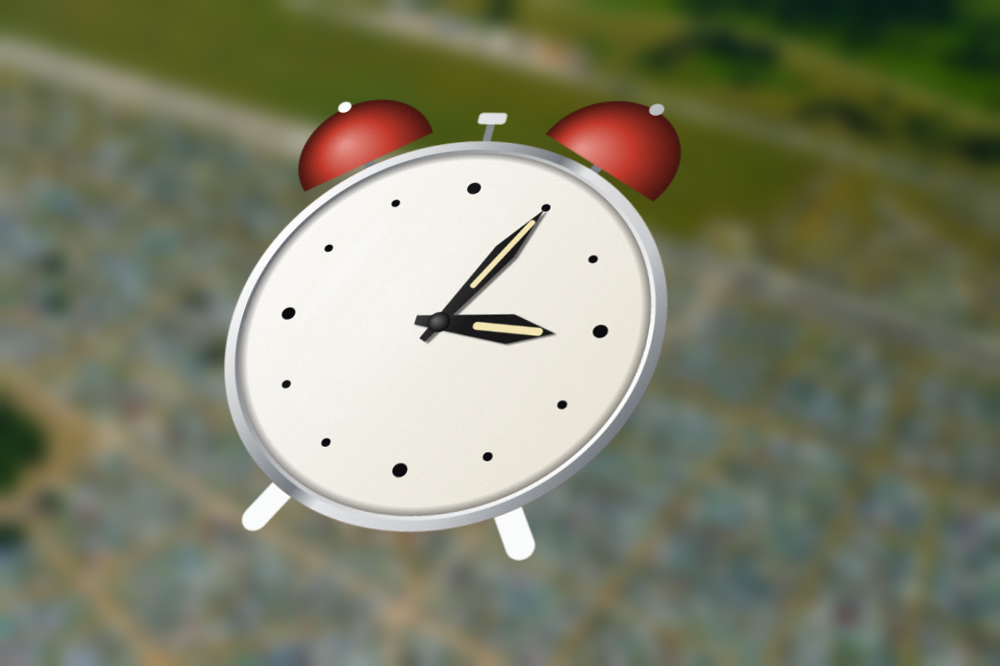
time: 3.05
